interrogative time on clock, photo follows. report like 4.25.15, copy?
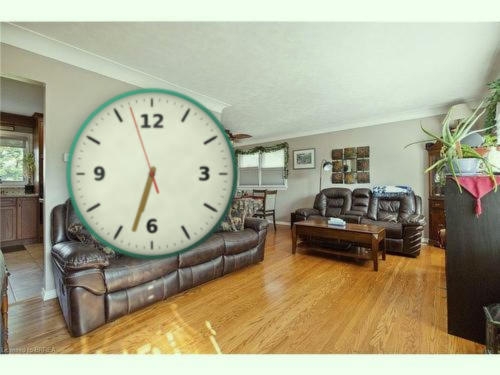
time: 6.32.57
